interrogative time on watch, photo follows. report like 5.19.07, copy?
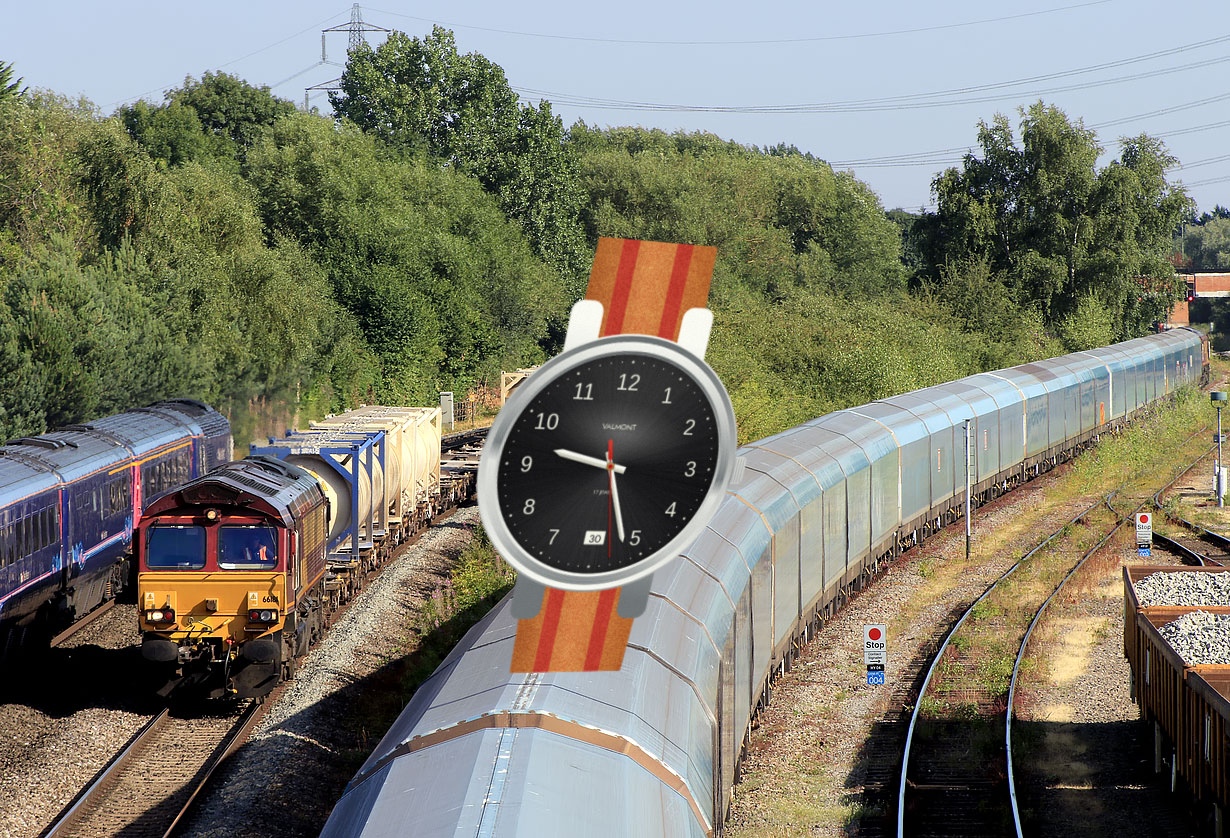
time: 9.26.28
